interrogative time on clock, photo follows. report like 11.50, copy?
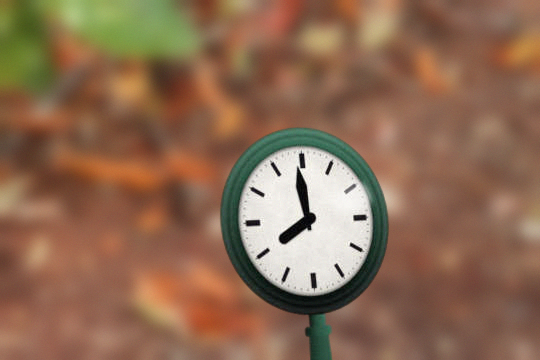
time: 7.59
